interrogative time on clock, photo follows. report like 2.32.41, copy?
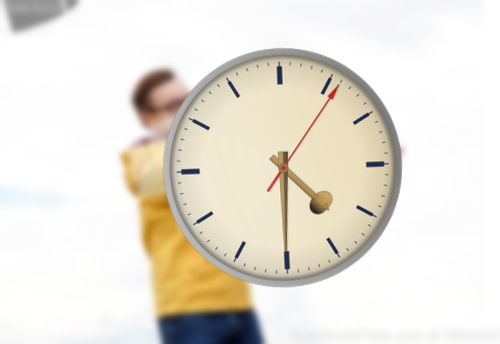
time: 4.30.06
